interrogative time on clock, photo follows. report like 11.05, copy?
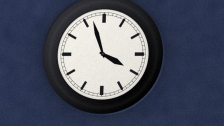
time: 3.57
